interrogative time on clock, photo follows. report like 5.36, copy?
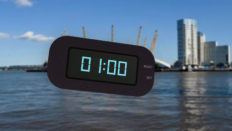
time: 1.00
